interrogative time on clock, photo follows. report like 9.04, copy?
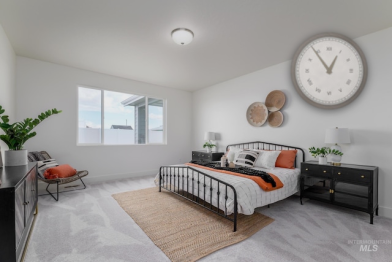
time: 12.54
